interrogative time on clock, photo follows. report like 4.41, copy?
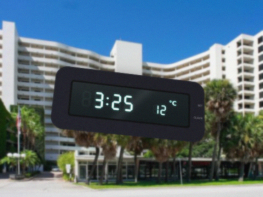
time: 3.25
